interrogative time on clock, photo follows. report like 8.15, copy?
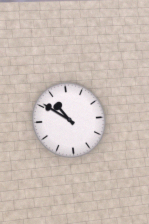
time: 10.51
